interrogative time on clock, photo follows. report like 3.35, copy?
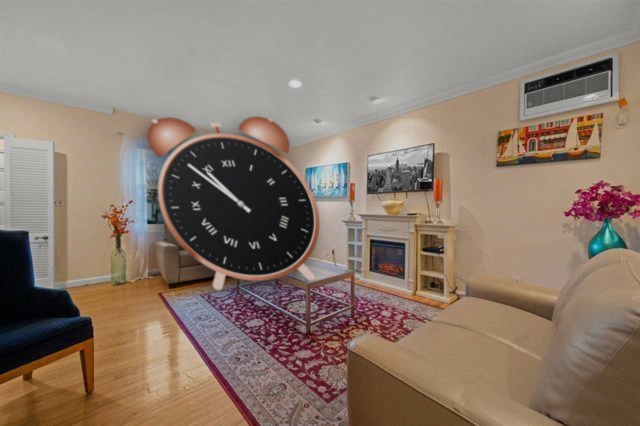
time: 10.53
